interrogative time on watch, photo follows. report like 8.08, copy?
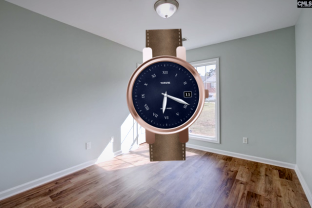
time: 6.19
